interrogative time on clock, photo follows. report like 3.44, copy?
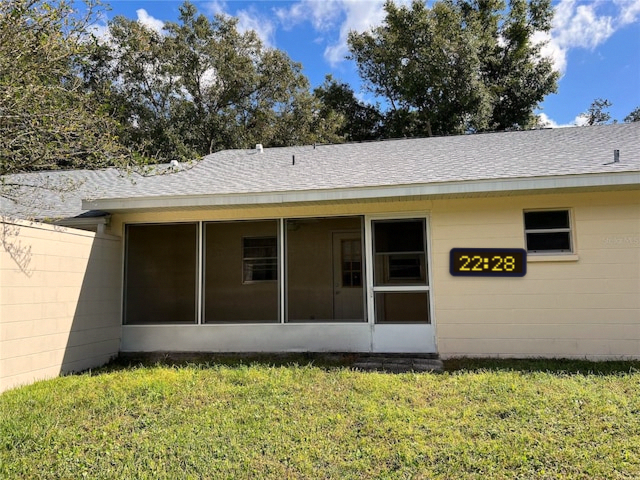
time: 22.28
